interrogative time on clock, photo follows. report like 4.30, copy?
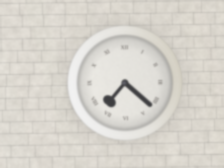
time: 7.22
